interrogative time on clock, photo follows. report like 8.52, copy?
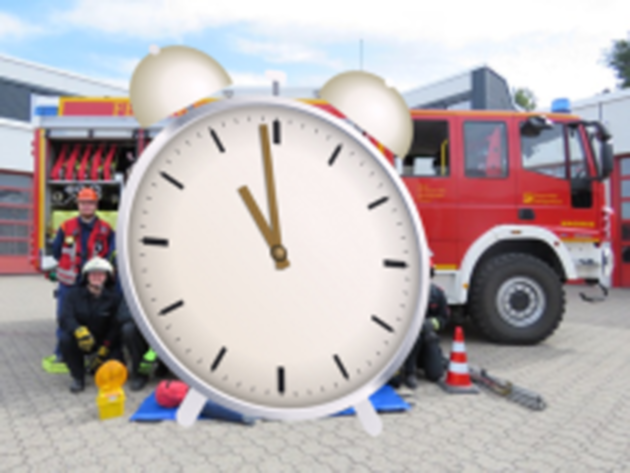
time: 10.59
